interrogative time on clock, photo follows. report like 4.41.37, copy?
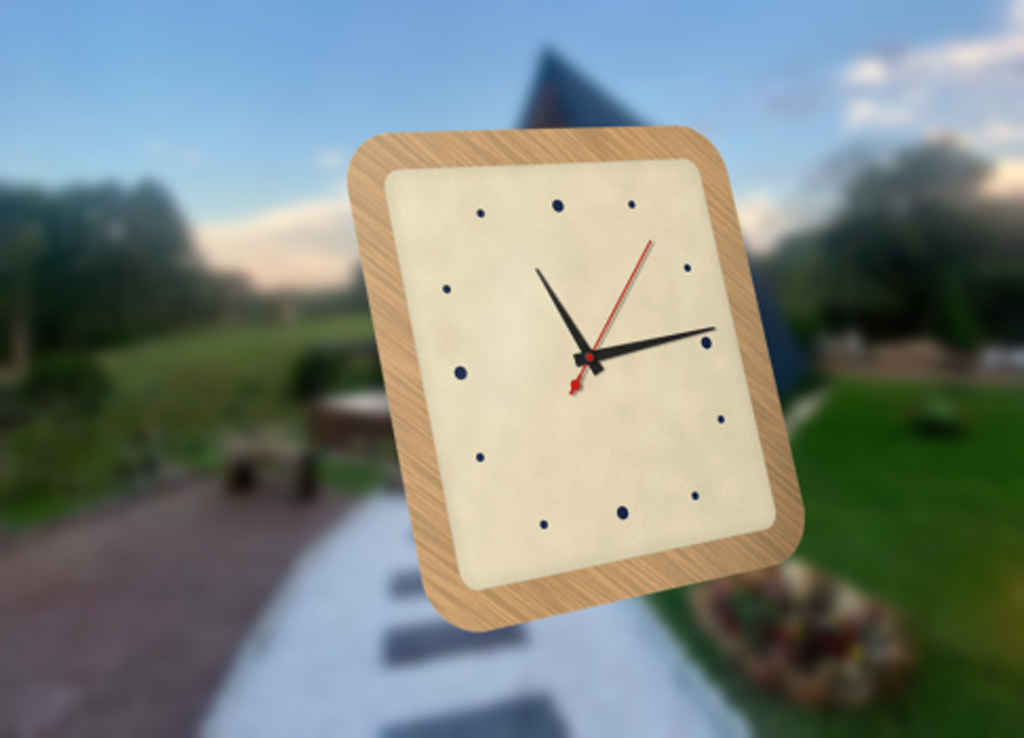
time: 11.14.07
